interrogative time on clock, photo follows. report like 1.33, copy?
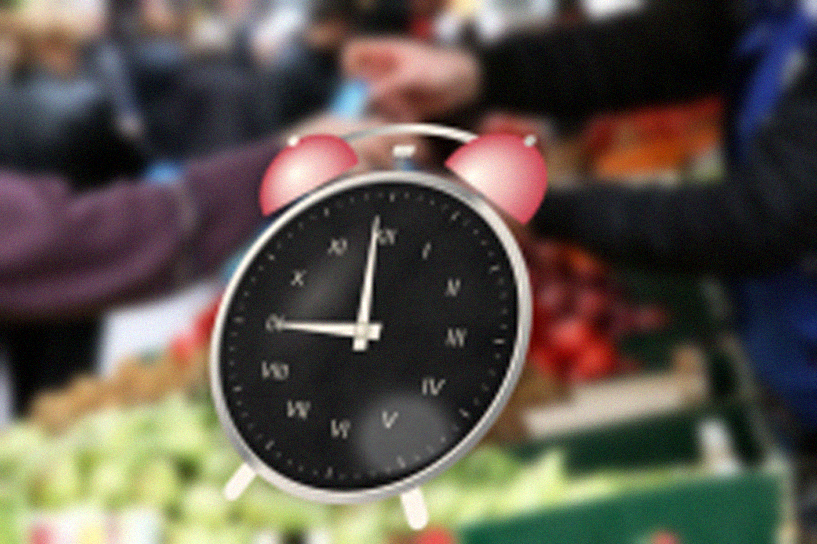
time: 8.59
